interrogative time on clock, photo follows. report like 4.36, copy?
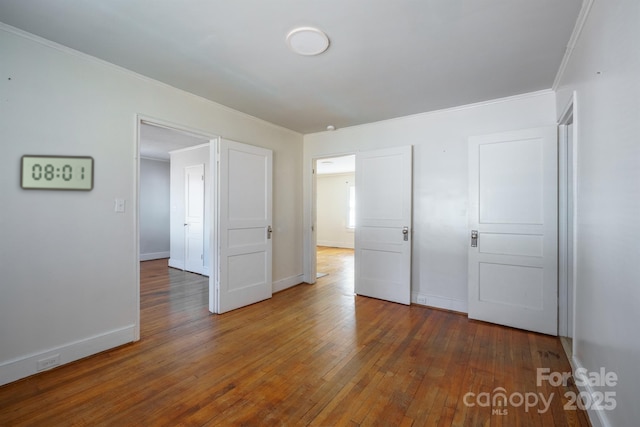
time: 8.01
